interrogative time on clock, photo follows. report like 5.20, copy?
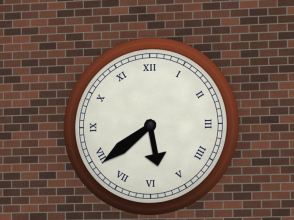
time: 5.39
